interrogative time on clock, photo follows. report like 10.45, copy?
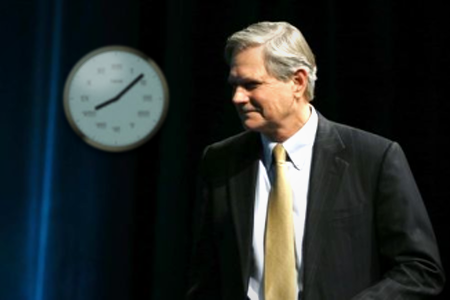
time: 8.08
